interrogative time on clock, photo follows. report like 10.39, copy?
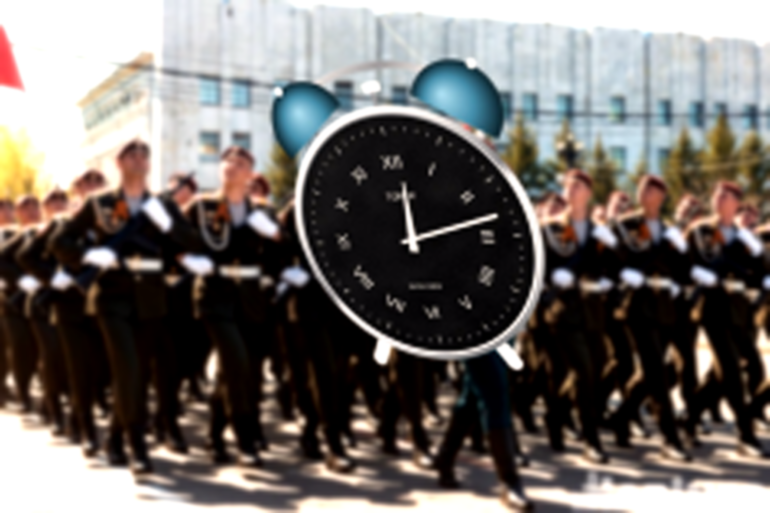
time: 12.13
